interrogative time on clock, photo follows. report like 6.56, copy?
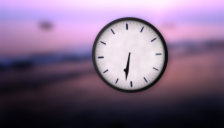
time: 6.32
